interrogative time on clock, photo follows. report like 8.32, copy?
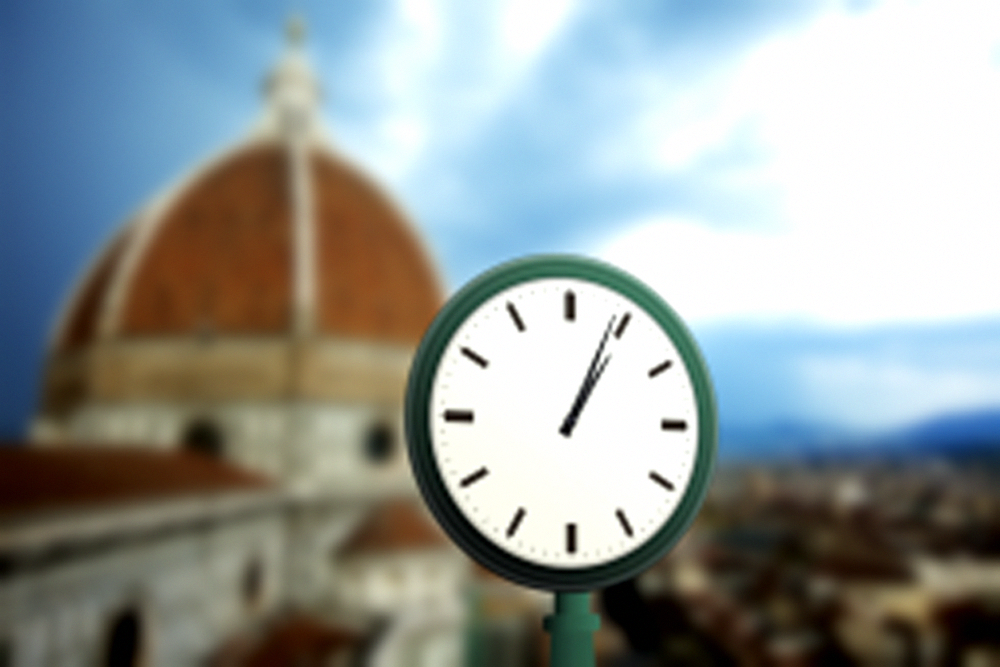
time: 1.04
